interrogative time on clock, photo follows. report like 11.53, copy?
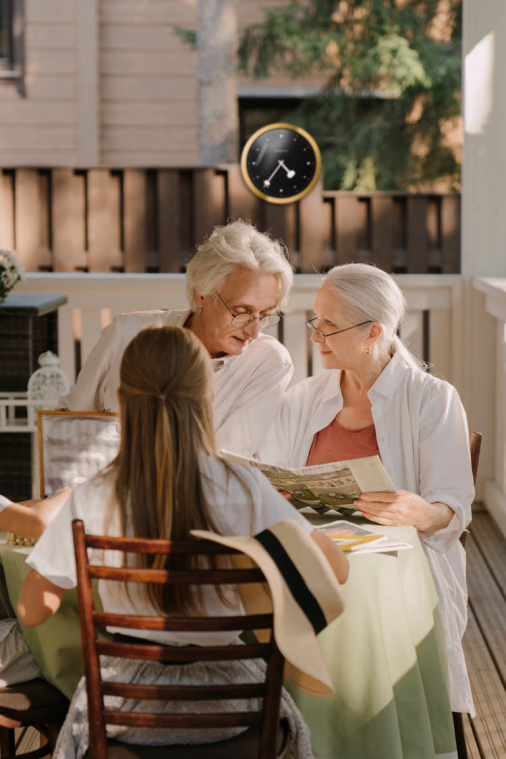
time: 4.36
